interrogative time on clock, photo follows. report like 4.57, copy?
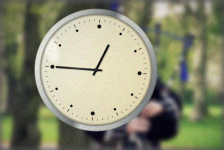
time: 12.45
